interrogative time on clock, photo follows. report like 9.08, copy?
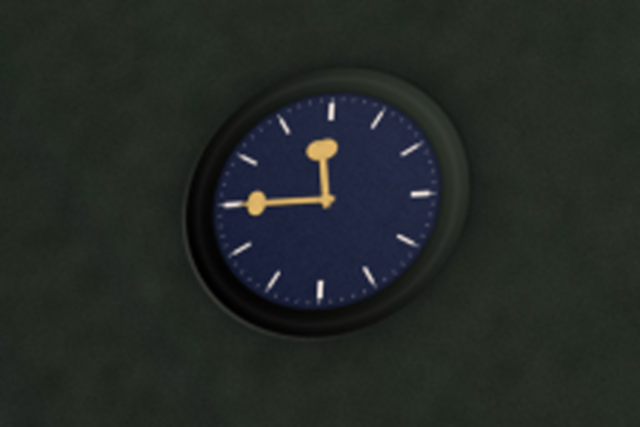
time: 11.45
